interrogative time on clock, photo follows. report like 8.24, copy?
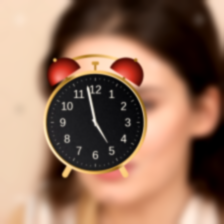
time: 4.58
